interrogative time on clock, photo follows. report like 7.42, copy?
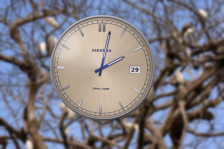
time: 2.02
